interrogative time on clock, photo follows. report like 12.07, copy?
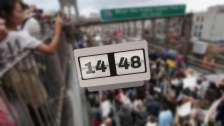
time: 14.48
